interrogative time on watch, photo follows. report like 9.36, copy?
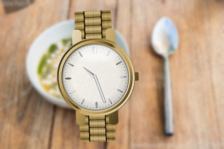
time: 10.27
